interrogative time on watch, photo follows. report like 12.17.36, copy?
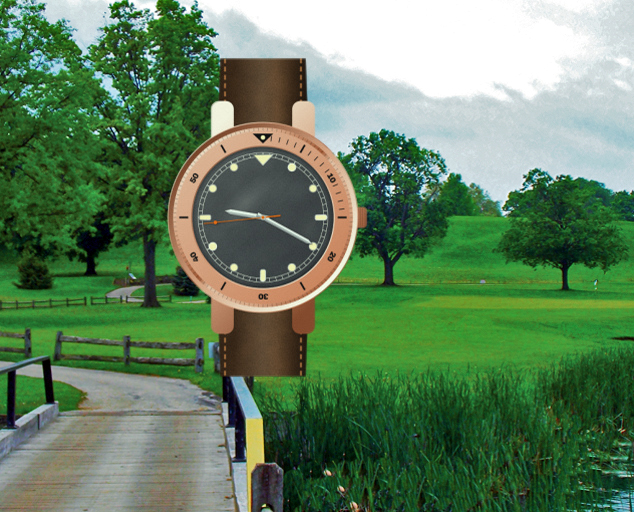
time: 9.19.44
